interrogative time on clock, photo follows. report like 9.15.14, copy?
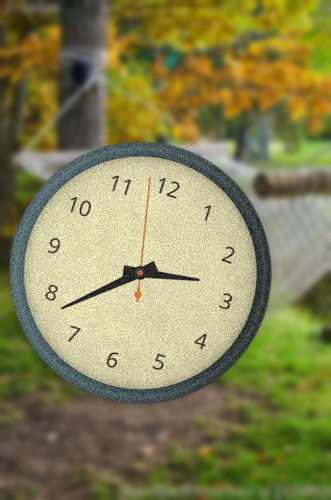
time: 2.37.58
